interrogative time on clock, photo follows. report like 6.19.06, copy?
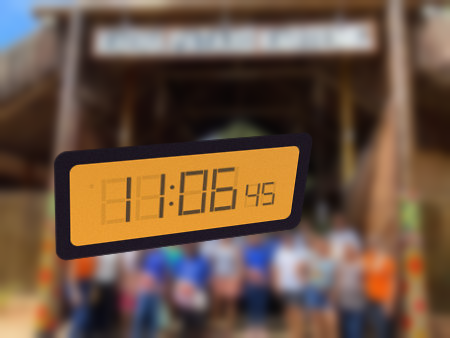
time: 11.06.45
